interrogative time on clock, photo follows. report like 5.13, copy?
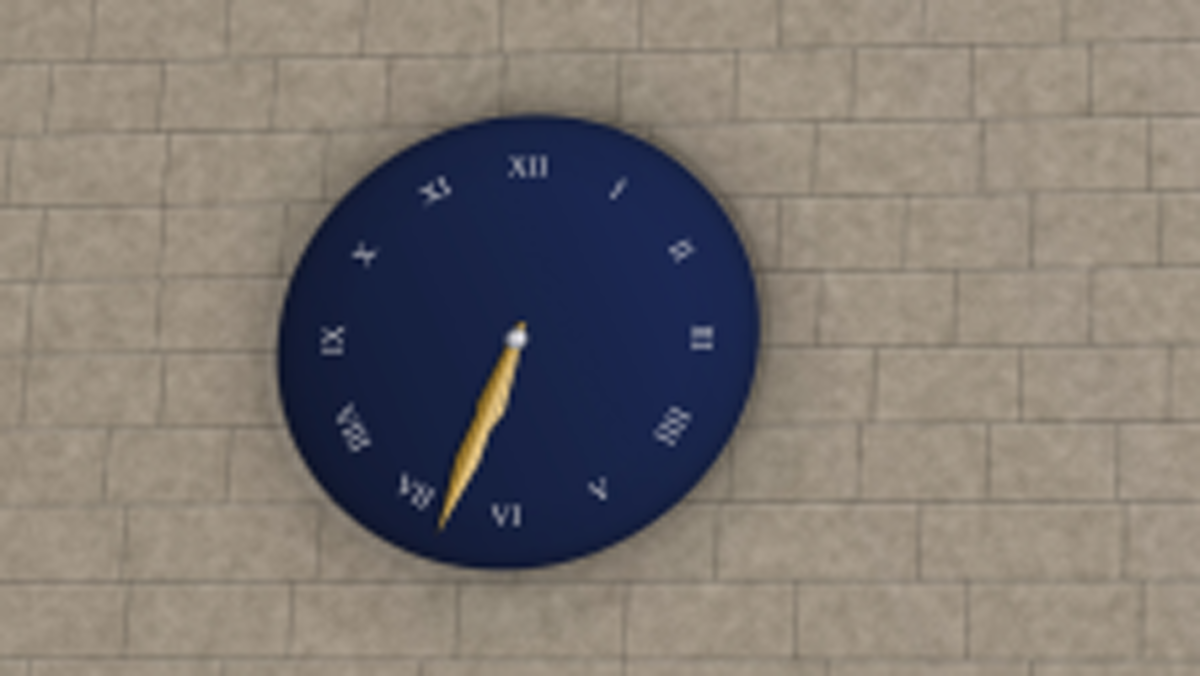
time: 6.33
